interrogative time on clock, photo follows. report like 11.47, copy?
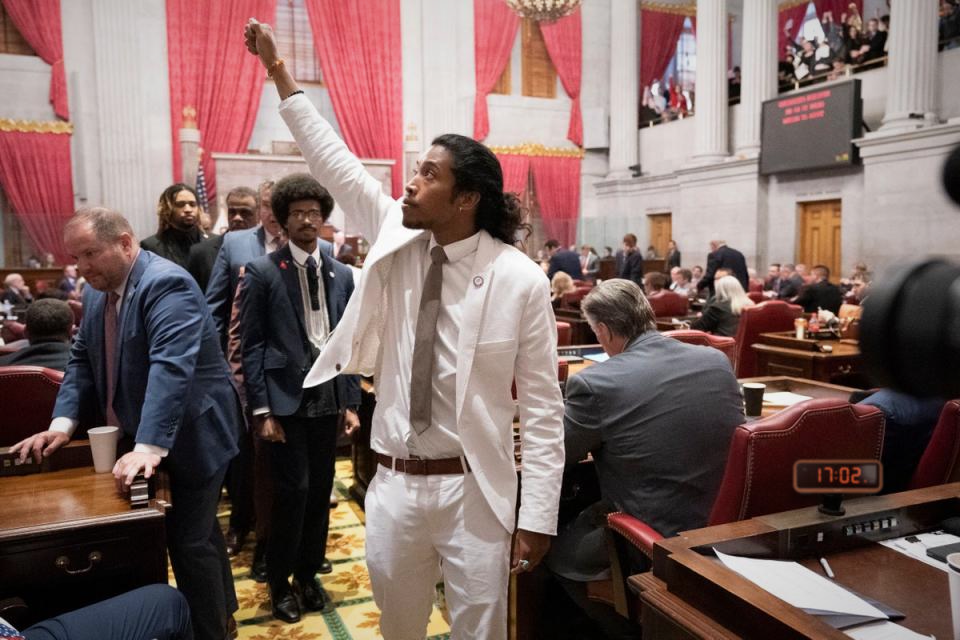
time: 17.02
